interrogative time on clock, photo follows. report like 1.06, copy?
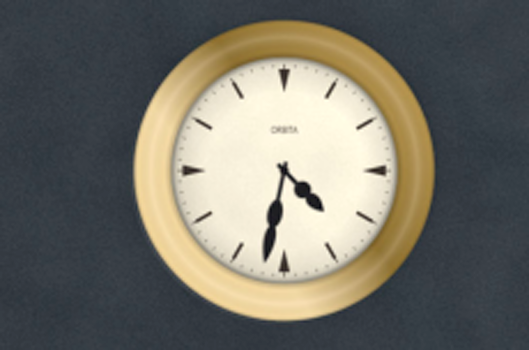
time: 4.32
